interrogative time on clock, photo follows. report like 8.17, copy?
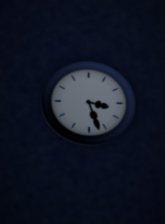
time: 3.27
